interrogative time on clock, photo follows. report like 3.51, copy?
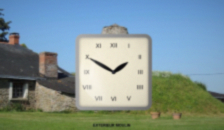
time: 1.50
